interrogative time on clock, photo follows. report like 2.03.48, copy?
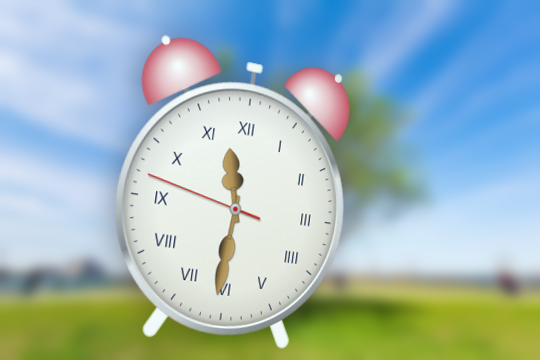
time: 11.30.47
